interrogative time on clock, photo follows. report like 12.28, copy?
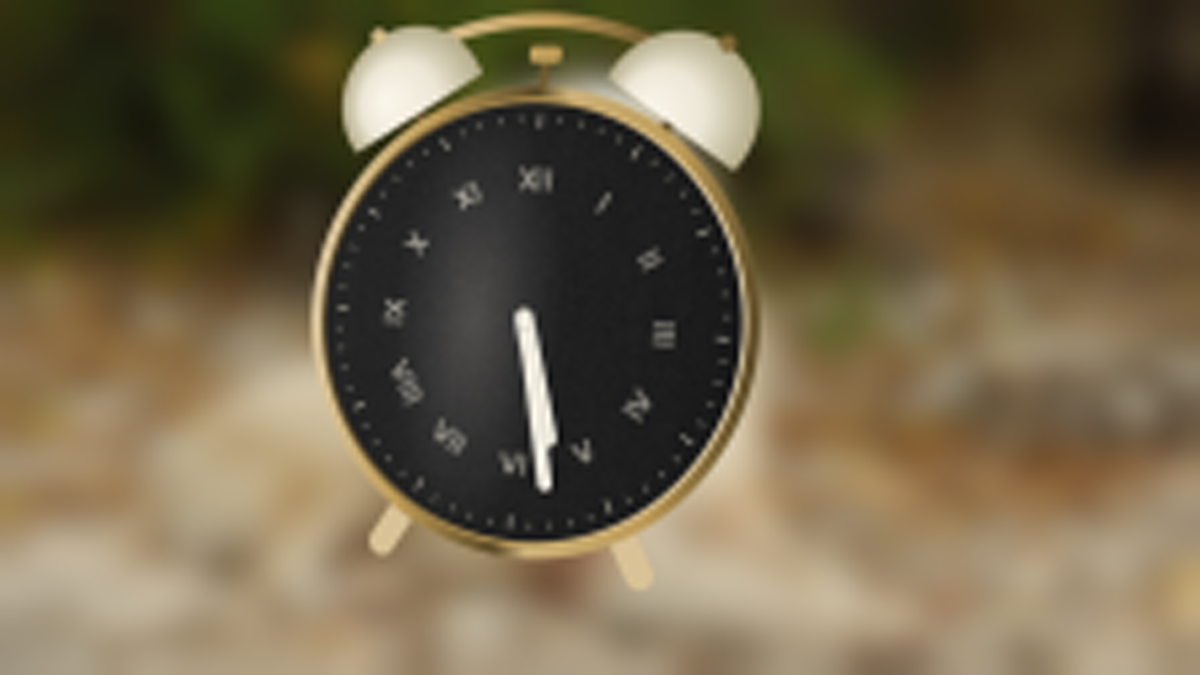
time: 5.28
